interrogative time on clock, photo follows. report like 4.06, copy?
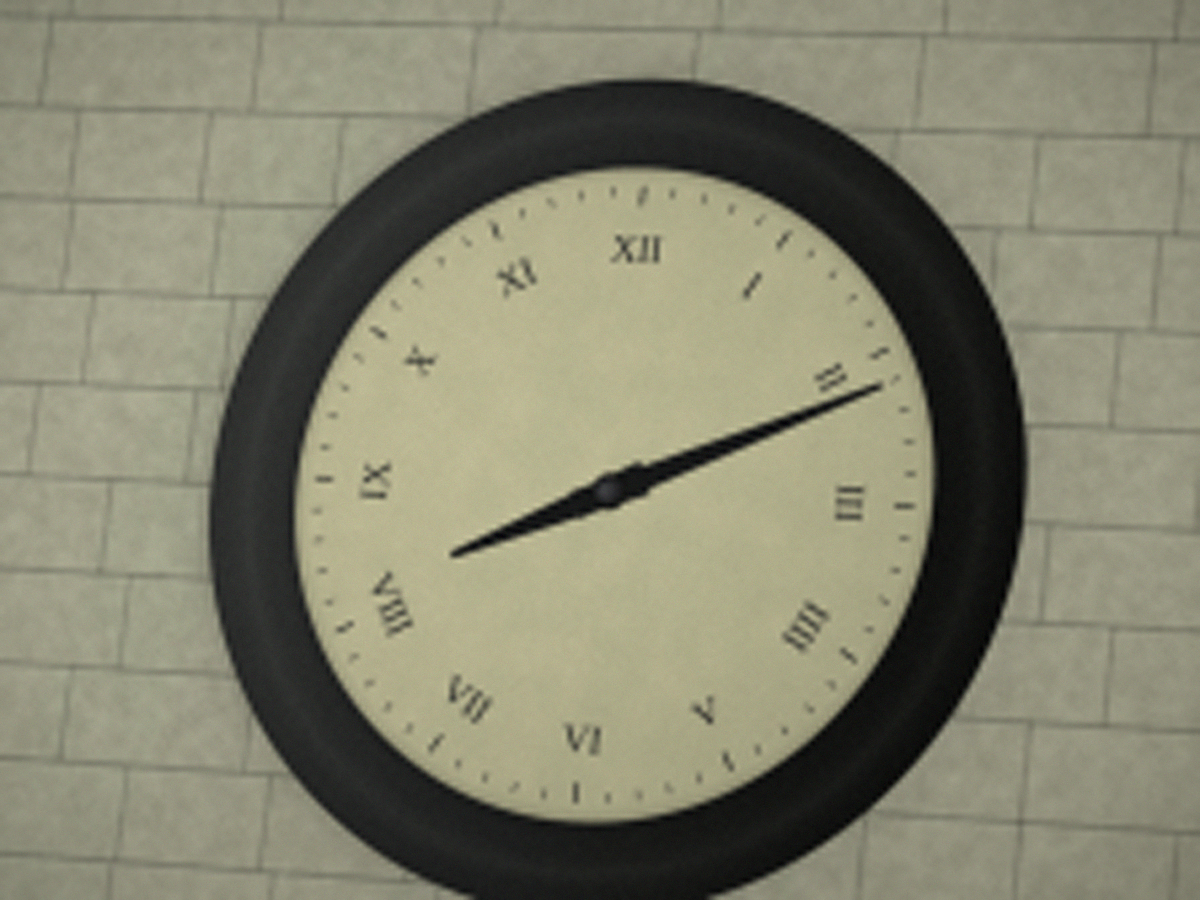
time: 8.11
